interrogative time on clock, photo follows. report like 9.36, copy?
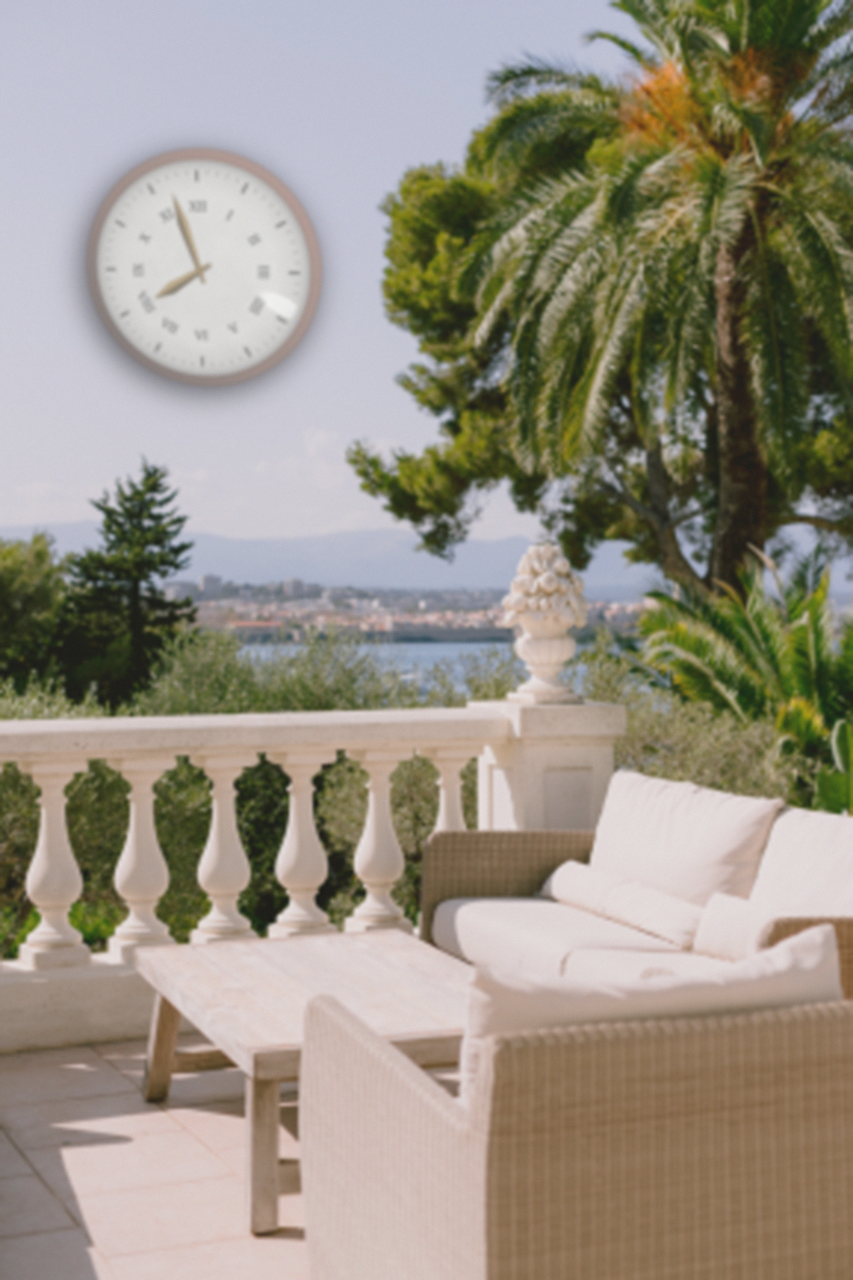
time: 7.57
